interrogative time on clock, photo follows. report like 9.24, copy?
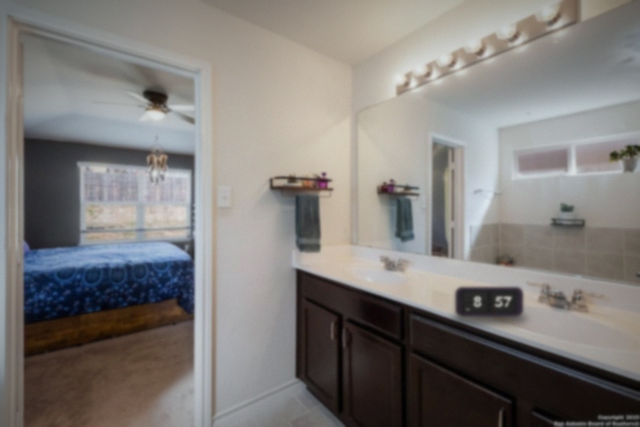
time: 8.57
